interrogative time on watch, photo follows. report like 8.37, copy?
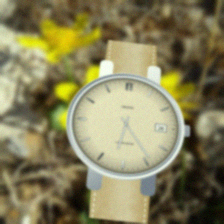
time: 6.24
